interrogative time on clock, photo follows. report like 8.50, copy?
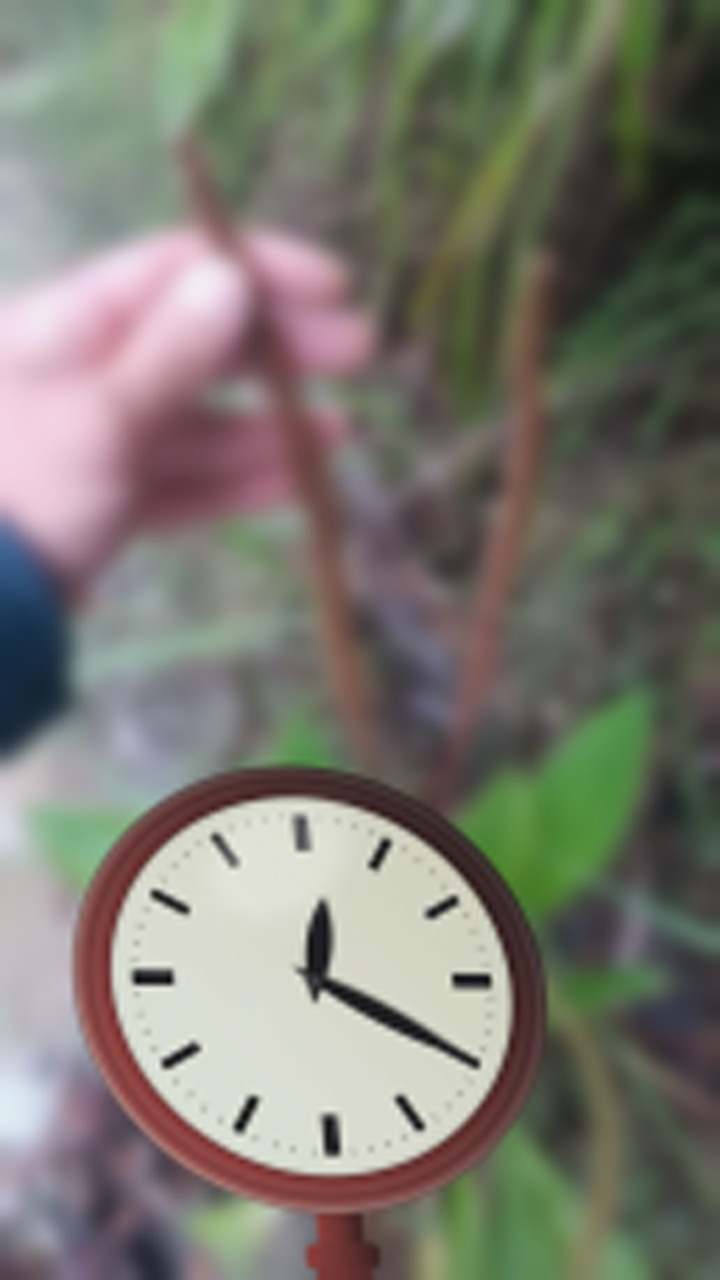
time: 12.20
